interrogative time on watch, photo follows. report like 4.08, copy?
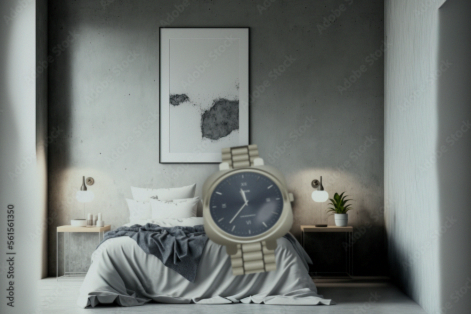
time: 11.37
